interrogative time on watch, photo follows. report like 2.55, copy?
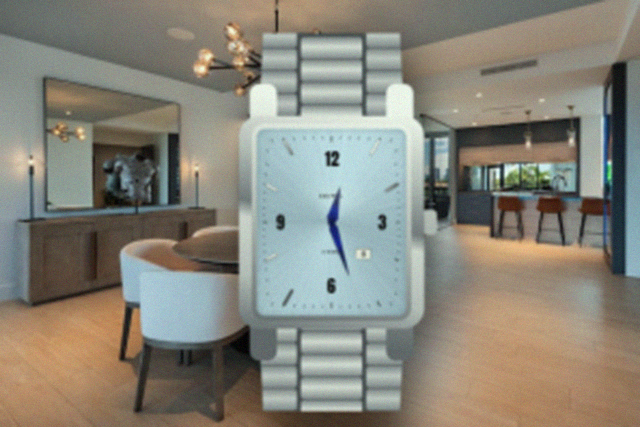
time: 12.27
